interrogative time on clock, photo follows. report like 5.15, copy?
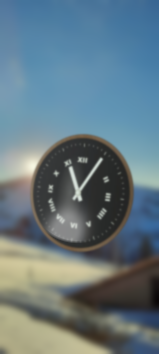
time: 11.05
